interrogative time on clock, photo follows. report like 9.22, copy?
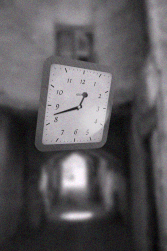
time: 12.42
